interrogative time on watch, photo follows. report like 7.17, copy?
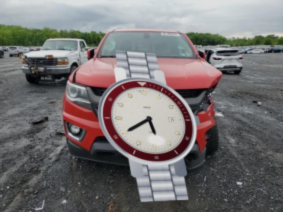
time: 5.40
